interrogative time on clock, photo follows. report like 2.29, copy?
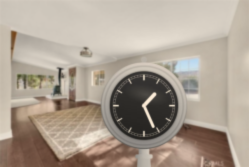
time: 1.26
